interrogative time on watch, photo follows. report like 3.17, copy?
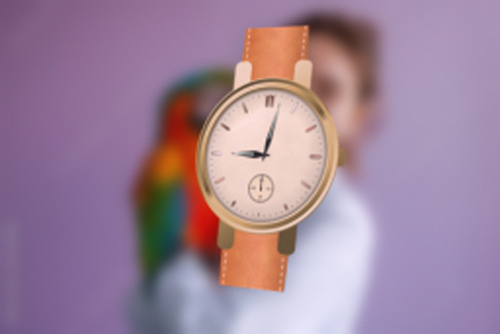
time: 9.02
